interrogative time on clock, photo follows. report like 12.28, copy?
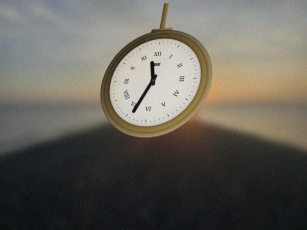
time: 11.34
